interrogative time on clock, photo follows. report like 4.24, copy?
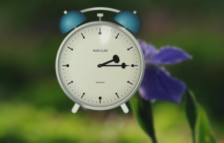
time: 2.15
